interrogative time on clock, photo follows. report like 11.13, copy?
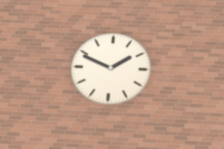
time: 1.49
